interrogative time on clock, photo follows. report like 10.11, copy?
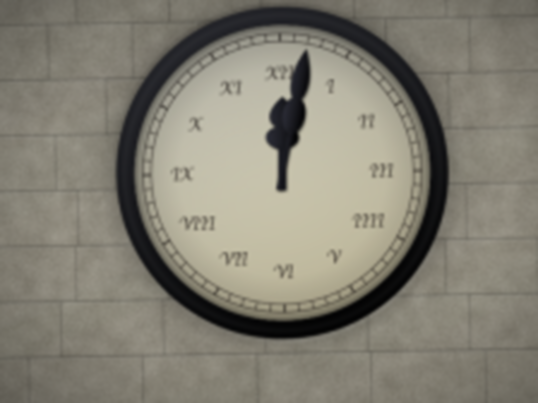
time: 12.02
